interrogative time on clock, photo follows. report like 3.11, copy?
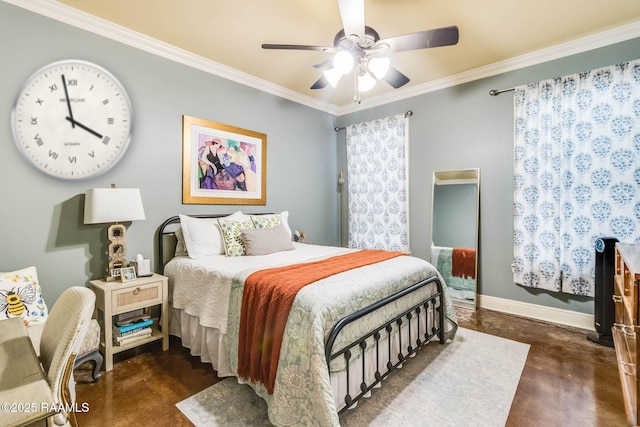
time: 3.58
